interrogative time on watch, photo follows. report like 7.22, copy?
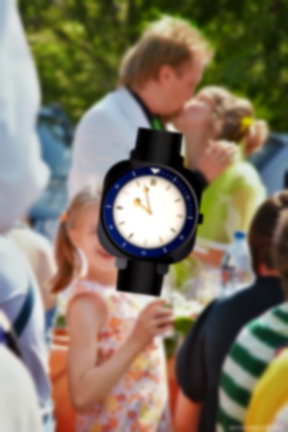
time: 9.57
